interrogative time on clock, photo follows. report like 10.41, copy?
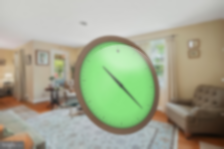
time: 10.22
